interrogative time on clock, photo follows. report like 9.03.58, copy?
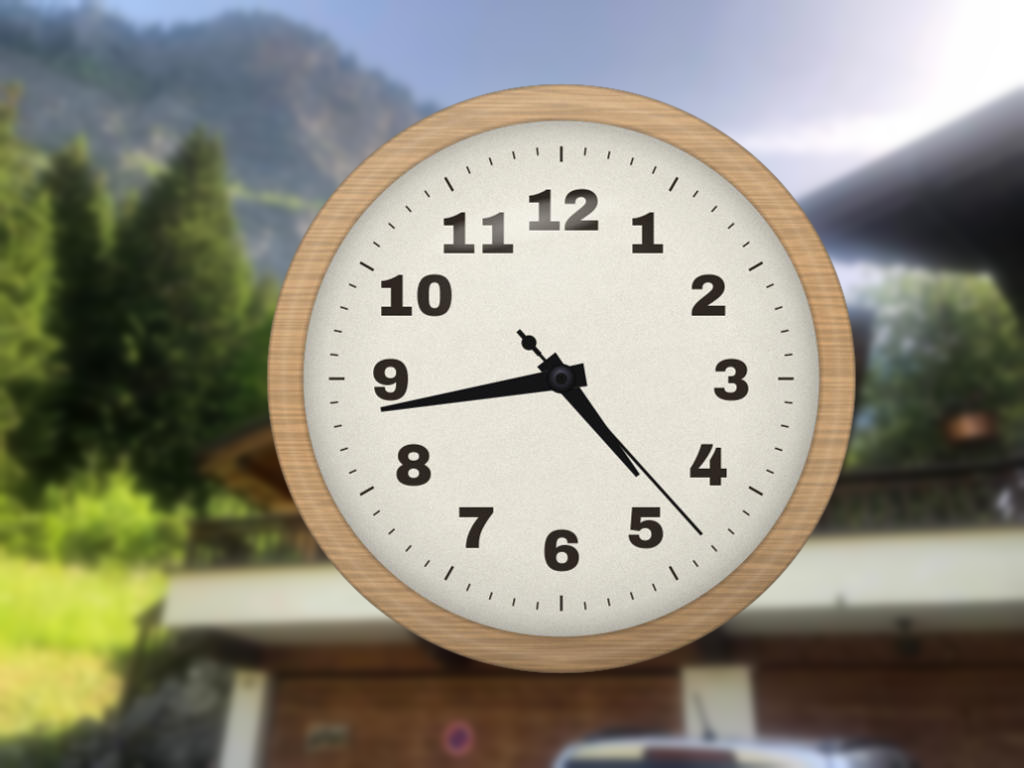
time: 4.43.23
